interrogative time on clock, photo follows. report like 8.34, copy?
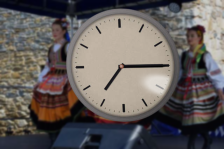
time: 7.15
